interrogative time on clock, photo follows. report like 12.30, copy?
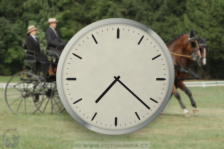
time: 7.22
